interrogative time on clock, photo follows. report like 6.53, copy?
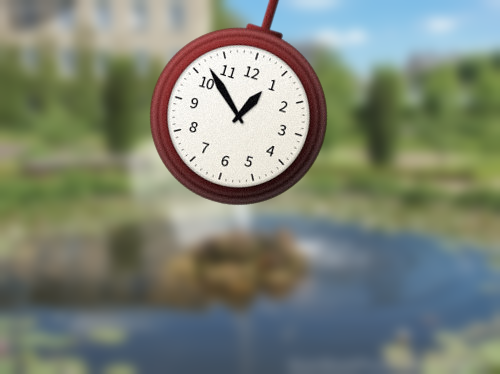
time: 12.52
